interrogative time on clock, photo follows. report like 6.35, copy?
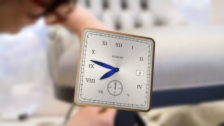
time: 7.47
